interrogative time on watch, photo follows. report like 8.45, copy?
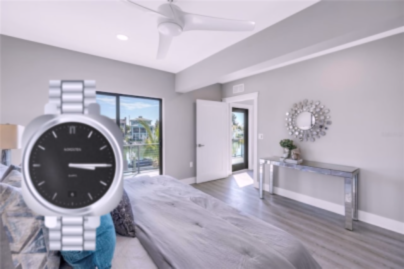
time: 3.15
